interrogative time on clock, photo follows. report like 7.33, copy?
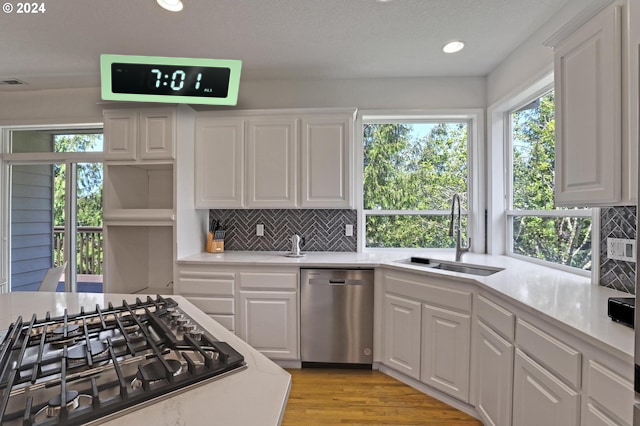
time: 7.01
